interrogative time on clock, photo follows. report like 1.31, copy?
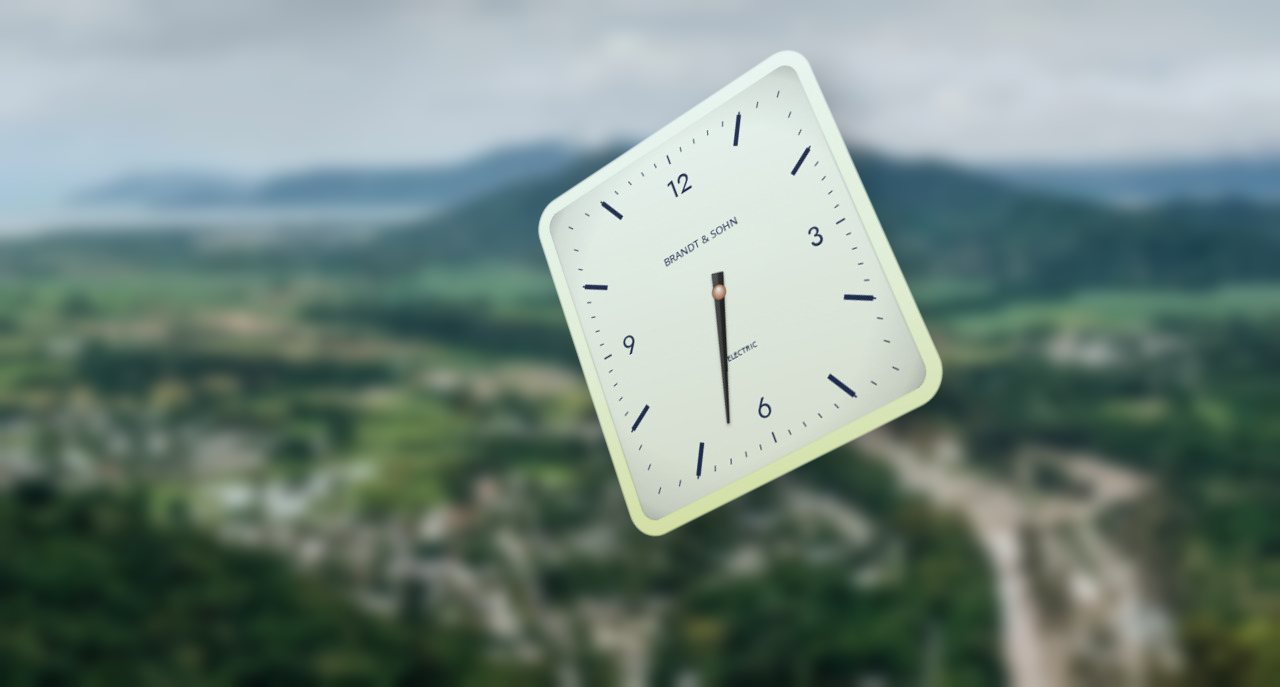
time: 6.33
